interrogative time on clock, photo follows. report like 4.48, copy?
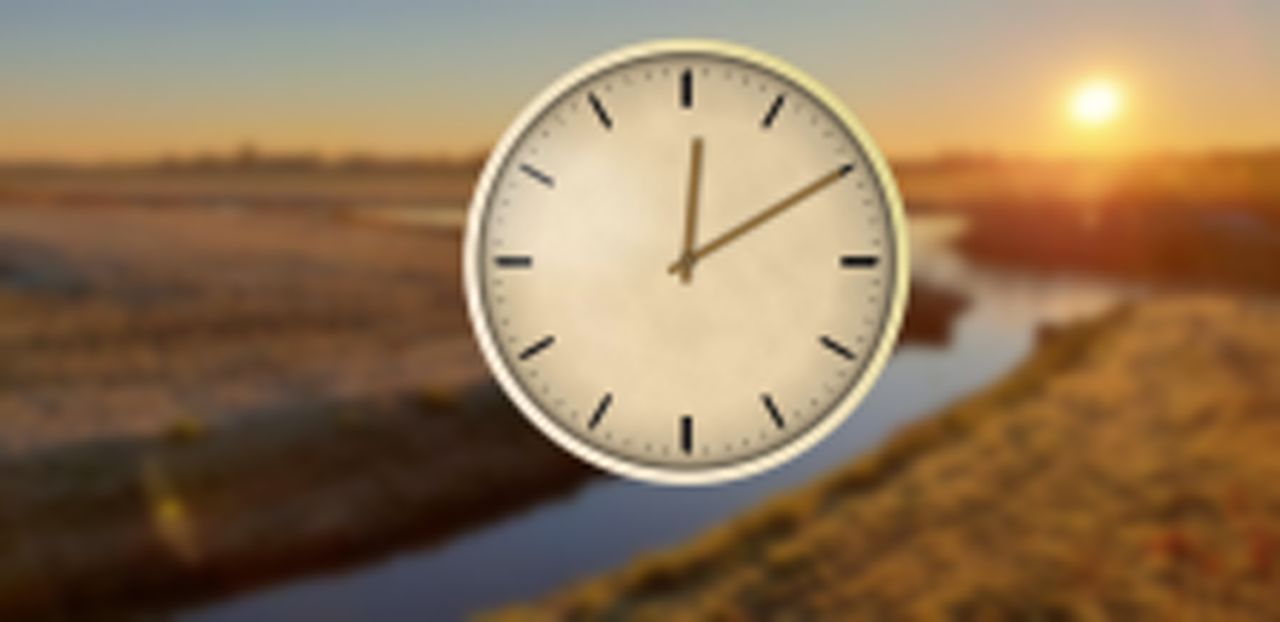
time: 12.10
